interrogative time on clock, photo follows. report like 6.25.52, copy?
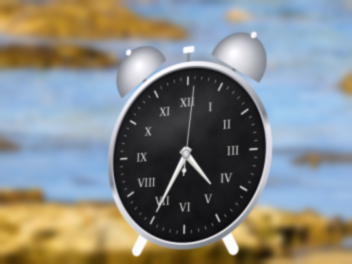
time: 4.35.01
